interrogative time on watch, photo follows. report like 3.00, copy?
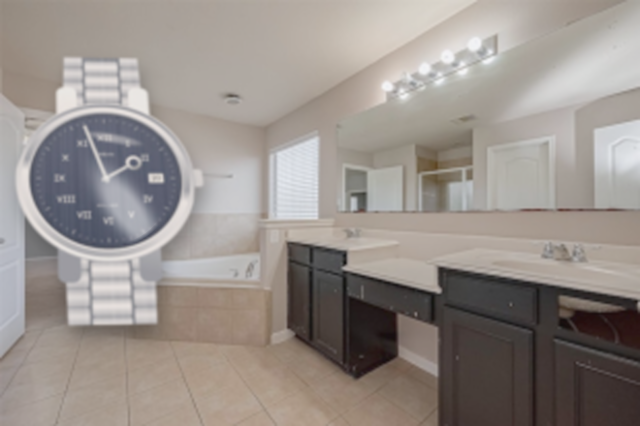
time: 1.57
